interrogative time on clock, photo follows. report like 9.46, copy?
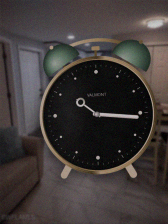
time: 10.16
